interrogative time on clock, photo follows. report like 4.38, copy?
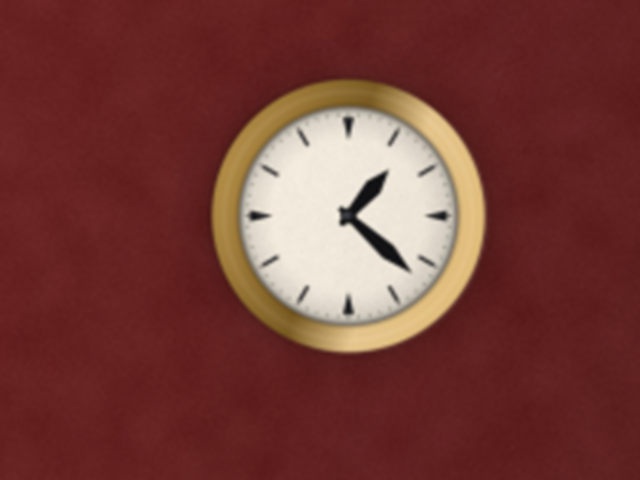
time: 1.22
